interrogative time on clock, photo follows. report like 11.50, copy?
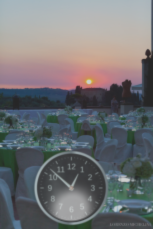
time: 12.52
